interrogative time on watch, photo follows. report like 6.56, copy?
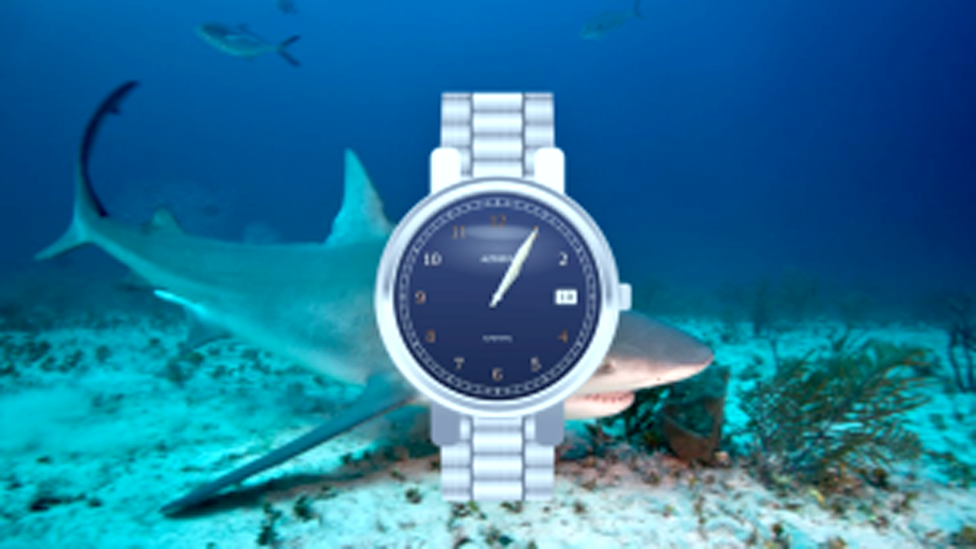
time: 1.05
